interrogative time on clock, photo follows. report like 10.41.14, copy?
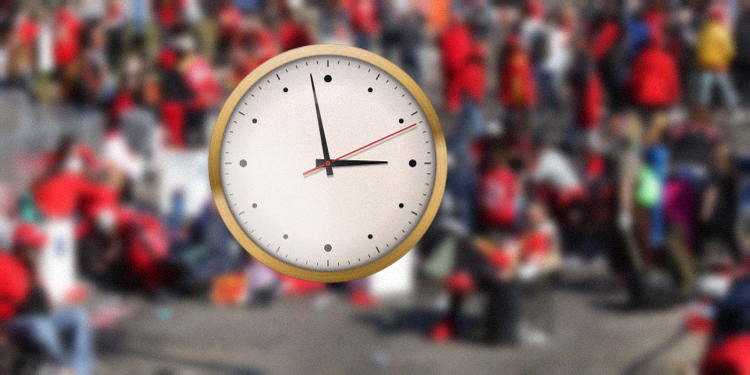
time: 2.58.11
